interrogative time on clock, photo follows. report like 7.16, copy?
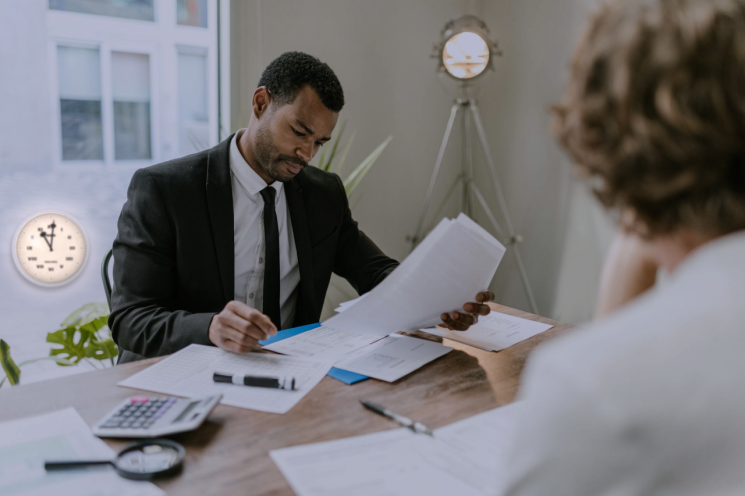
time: 11.01
